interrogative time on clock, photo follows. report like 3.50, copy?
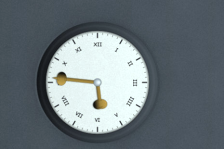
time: 5.46
